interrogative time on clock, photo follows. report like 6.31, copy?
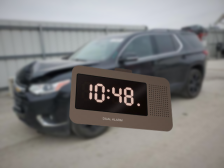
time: 10.48
